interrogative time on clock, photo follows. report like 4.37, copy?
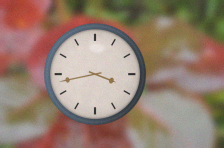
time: 3.43
